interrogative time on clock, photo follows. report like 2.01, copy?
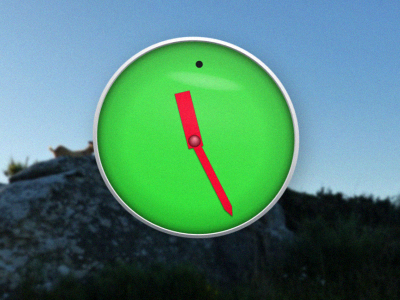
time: 11.25
